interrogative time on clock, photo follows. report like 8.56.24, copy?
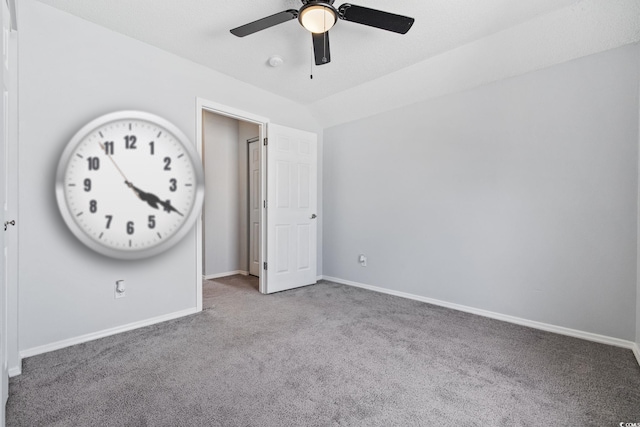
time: 4.19.54
